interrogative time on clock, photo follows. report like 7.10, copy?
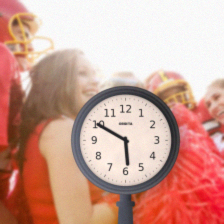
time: 5.50
